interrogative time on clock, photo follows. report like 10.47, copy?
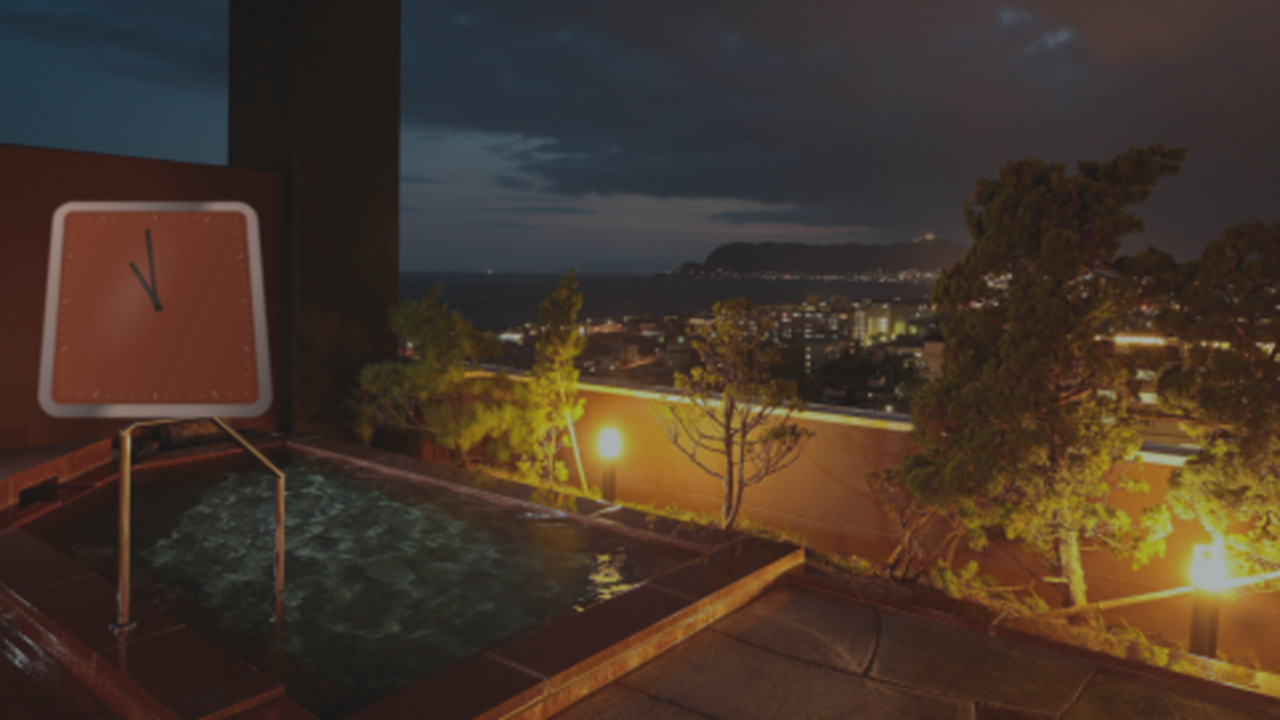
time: 10.59
